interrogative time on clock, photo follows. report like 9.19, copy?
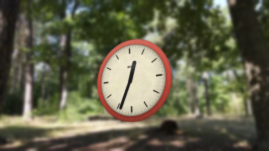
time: 12.34
